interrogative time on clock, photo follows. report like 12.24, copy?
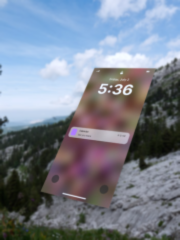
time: 5.36
